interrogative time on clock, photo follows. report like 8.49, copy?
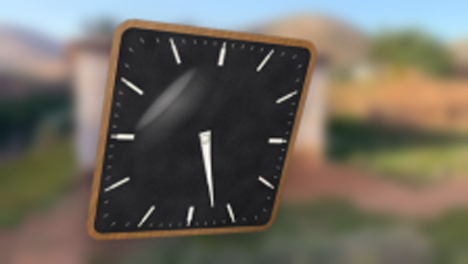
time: 5.27
